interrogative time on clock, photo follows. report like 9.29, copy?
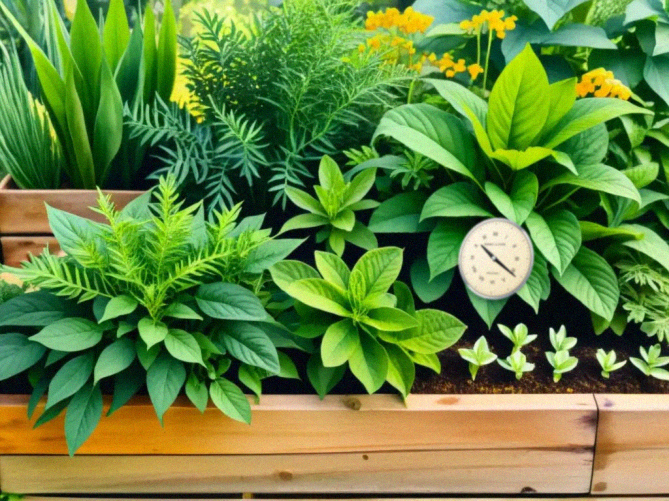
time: 10.21
